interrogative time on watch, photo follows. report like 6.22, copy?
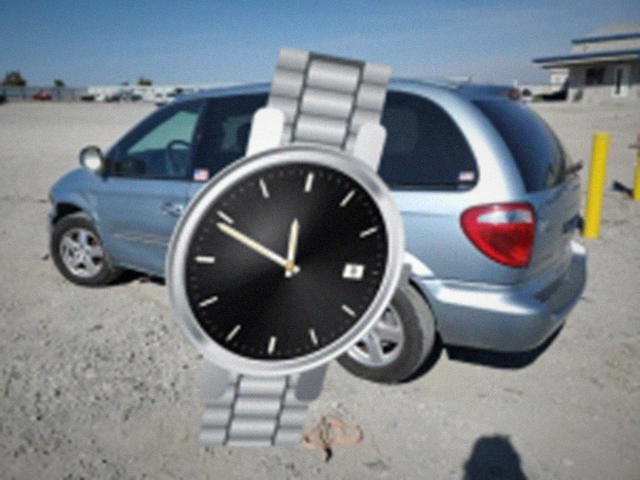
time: 11.49
